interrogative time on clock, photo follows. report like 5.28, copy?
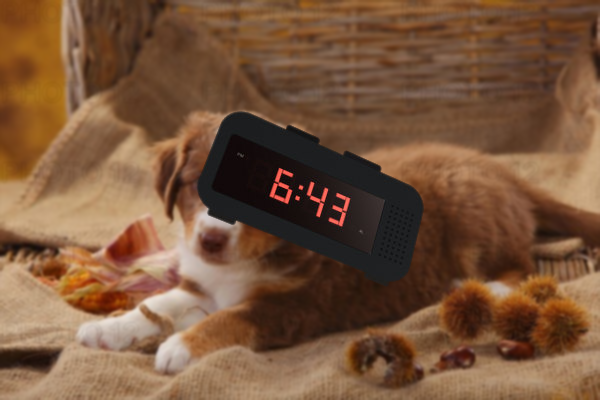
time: 6.43
